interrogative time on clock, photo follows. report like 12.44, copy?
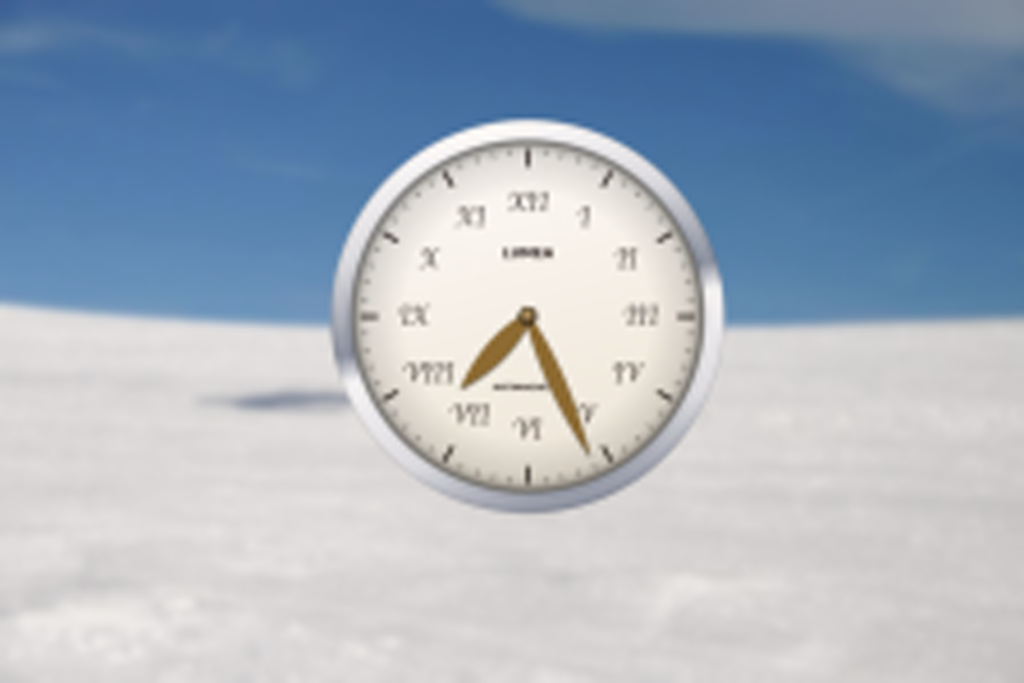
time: 7.26
